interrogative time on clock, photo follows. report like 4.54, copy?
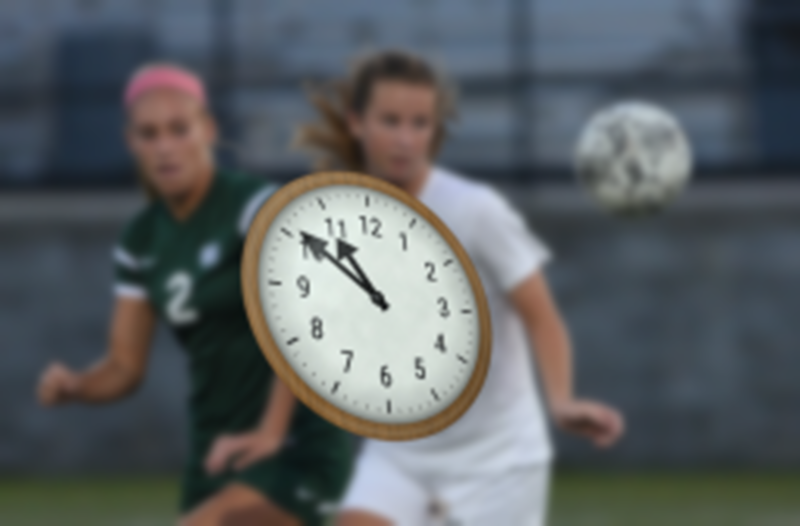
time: 10.51
